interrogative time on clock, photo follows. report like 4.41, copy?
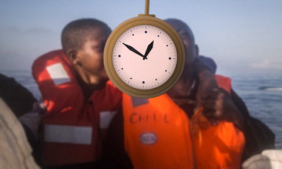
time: 12.50
